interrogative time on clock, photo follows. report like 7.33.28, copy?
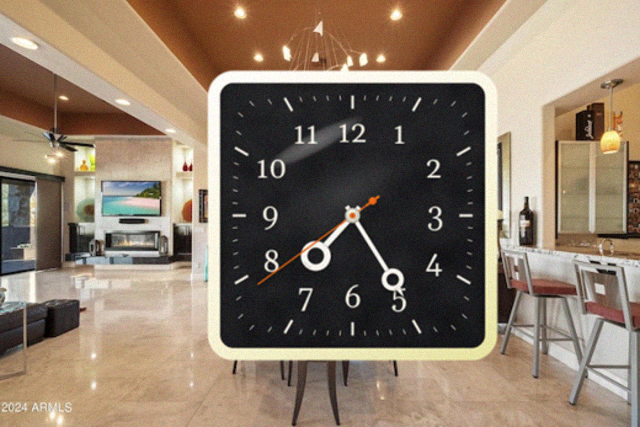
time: 7.24.39
